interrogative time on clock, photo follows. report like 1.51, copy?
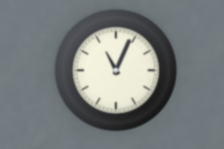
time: 11.04
